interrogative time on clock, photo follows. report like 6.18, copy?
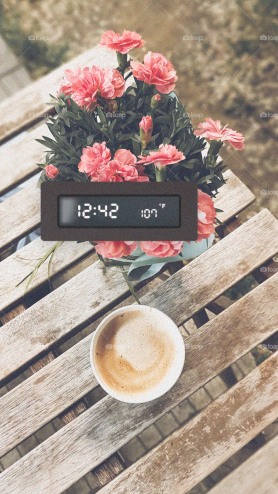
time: 12.42
